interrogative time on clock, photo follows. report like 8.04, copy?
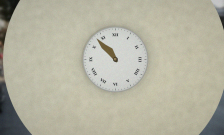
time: 10.53
